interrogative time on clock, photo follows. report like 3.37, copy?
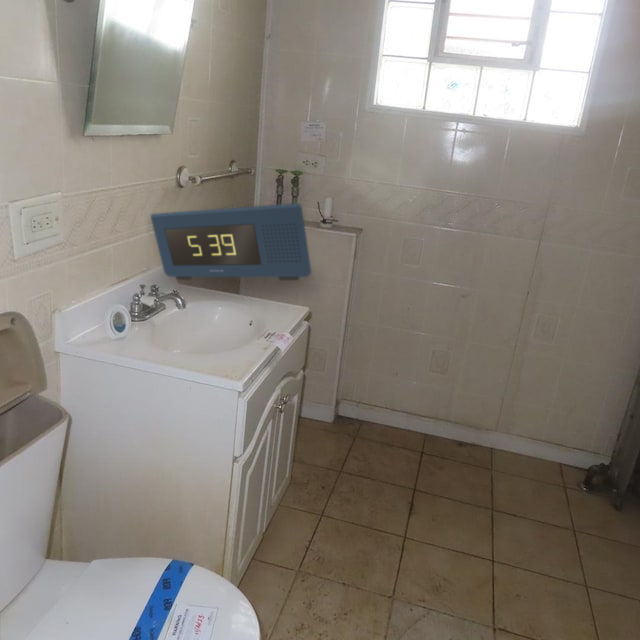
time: 5.39
